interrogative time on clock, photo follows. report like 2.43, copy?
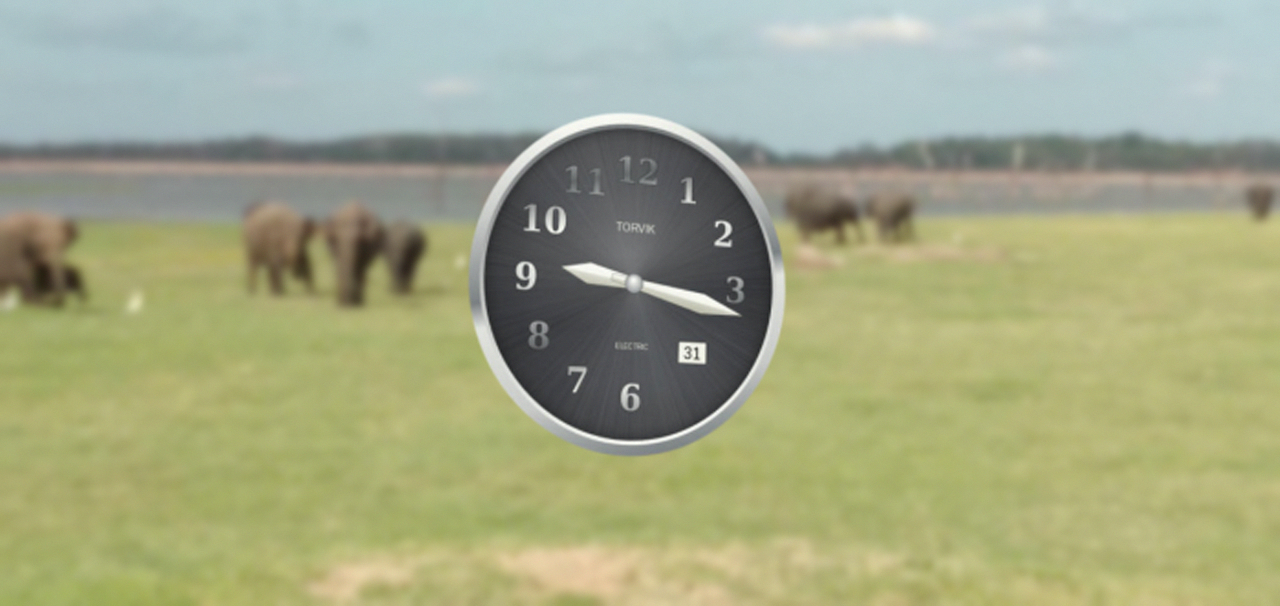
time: 9.17
